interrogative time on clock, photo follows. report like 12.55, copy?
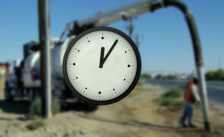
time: 12.05
